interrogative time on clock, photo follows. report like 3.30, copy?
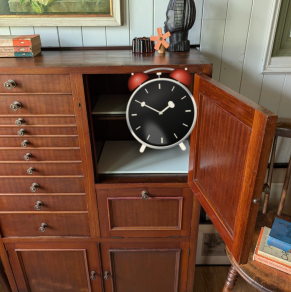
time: 1.50
